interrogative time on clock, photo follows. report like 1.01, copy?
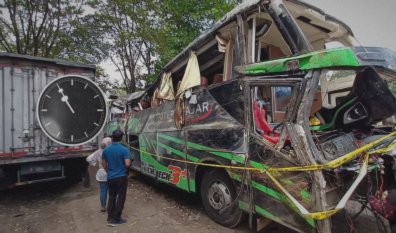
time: 10.55
